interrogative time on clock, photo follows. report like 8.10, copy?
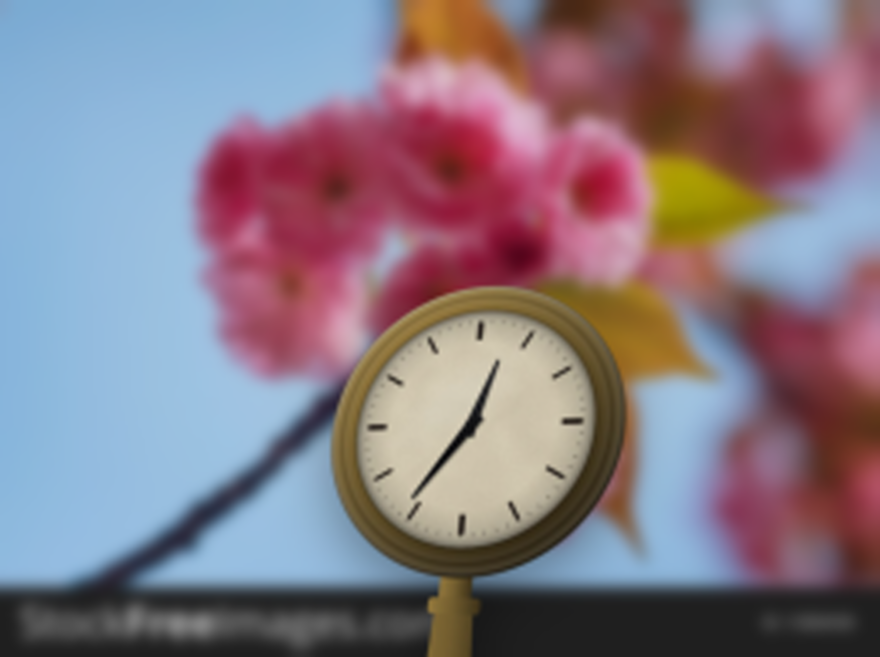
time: 12.36
